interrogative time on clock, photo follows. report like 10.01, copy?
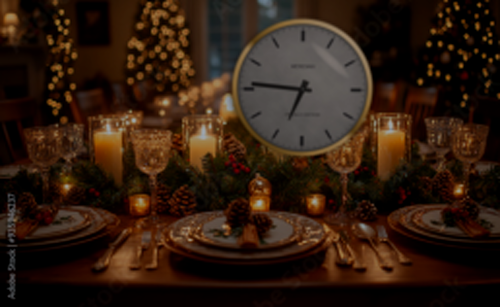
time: 6.46
